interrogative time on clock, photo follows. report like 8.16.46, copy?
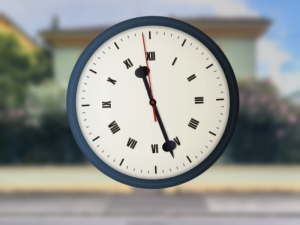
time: 11.26.59
